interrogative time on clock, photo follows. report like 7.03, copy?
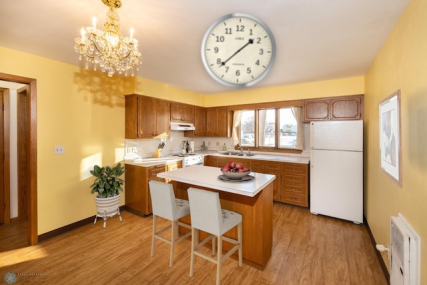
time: 1.38
